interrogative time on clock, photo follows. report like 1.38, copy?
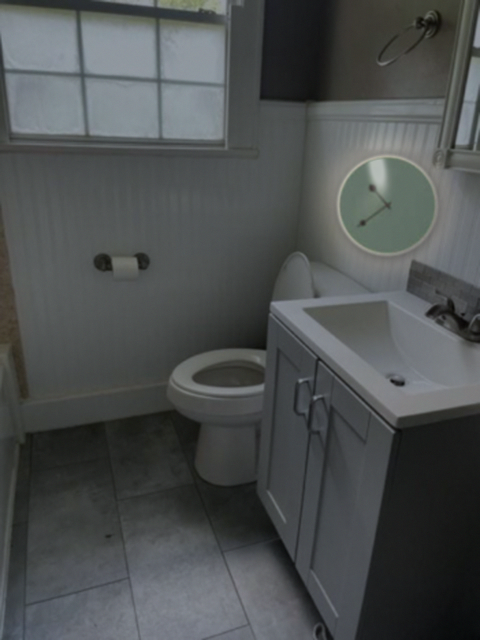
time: 10.39
